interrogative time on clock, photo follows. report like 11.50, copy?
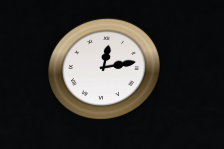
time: 12.13
